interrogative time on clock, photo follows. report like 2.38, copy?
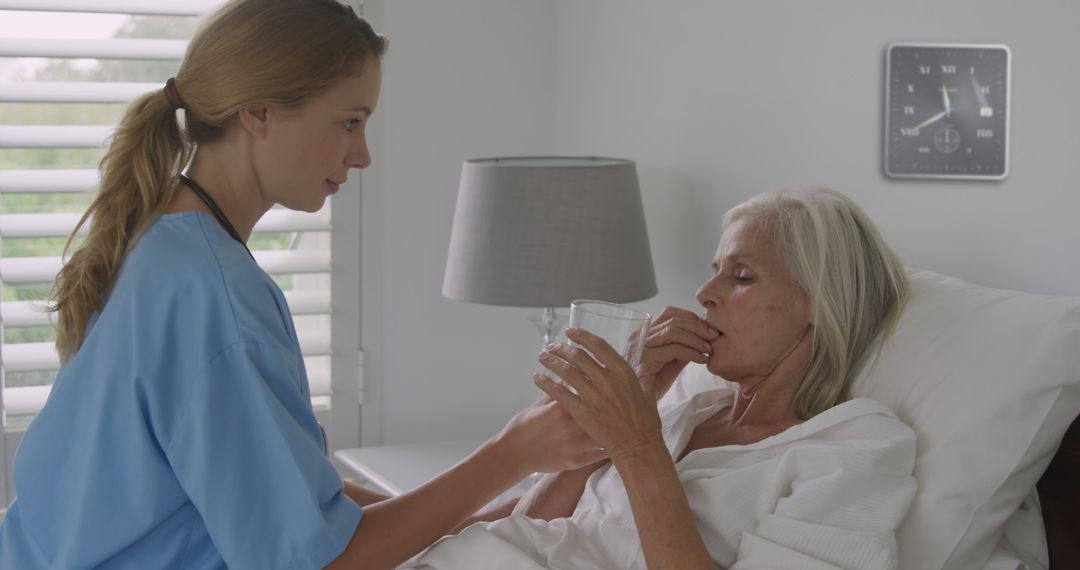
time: 11.40
